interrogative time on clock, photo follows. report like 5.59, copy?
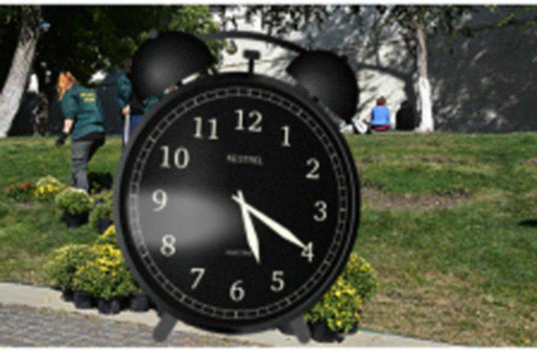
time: 5.20
